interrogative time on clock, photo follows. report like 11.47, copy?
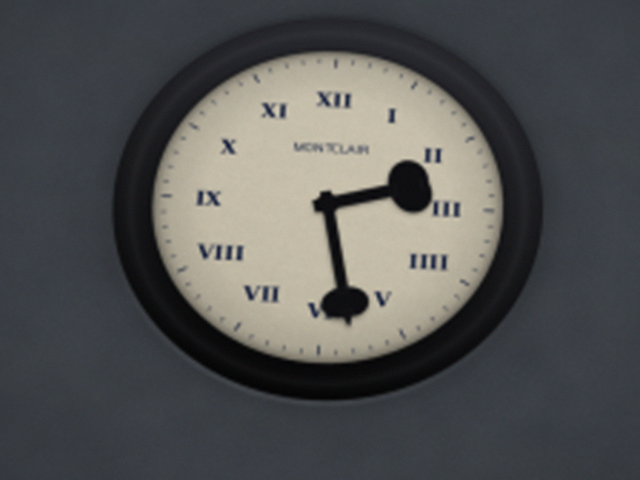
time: 2.28
